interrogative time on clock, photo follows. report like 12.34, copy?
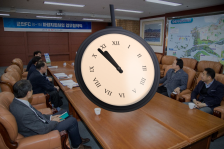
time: 10.53
